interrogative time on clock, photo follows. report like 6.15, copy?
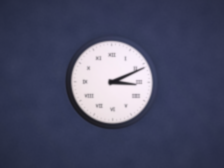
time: 3.11
